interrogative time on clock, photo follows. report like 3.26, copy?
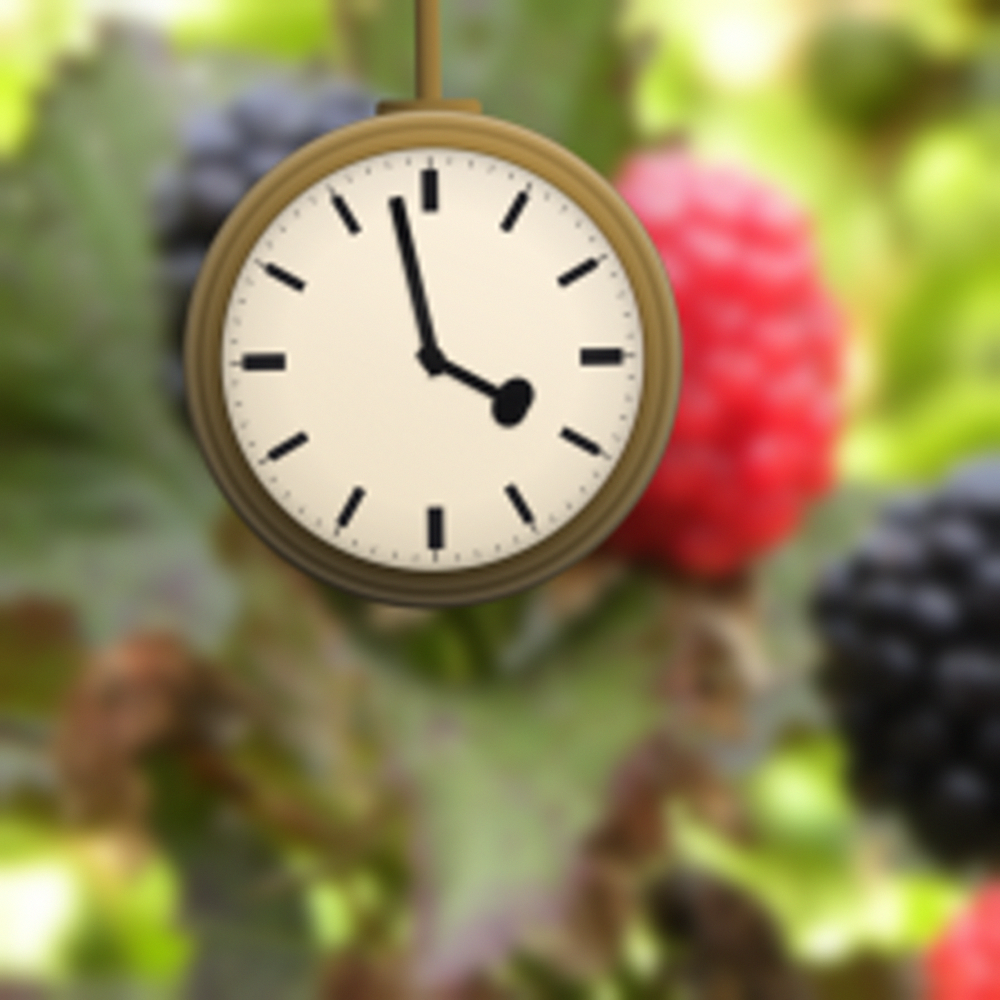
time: 3.58
